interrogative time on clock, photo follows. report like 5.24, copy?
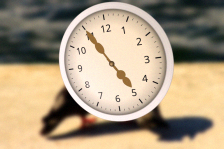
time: 4.55
